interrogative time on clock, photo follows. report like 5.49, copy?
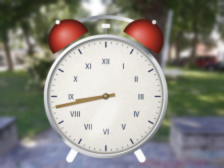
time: 8.43
